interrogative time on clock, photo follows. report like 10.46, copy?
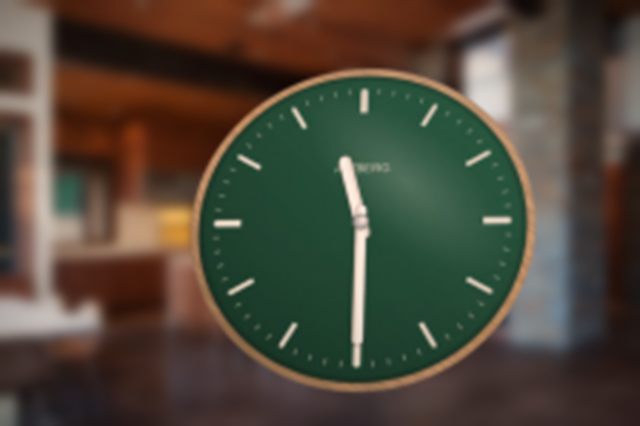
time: 11.30
